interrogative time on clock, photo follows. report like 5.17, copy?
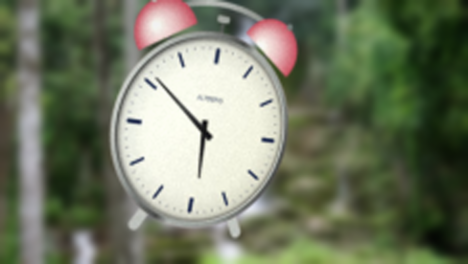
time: 5.51
